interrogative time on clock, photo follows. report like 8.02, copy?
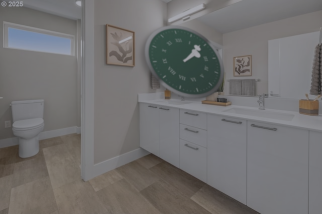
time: 2.09
